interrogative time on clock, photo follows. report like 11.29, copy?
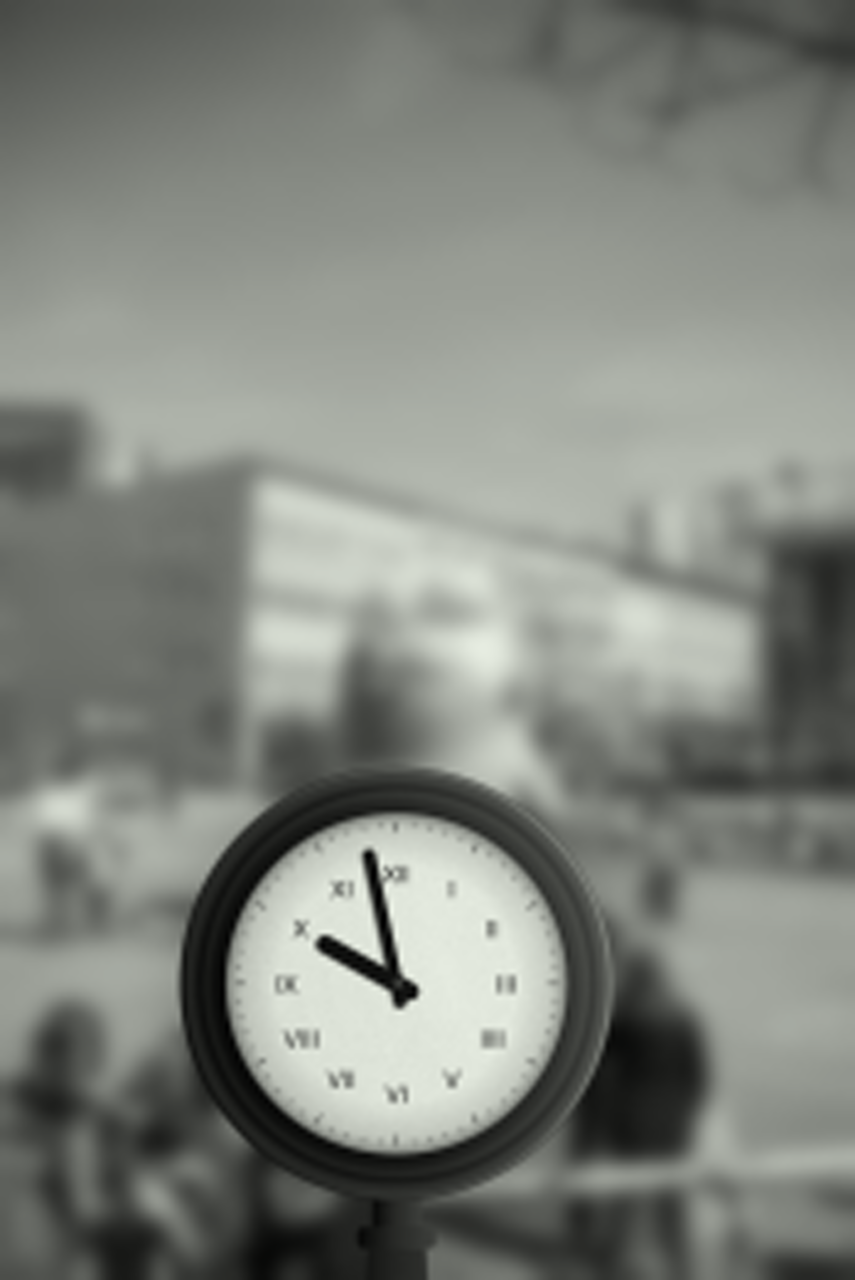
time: 9.58
